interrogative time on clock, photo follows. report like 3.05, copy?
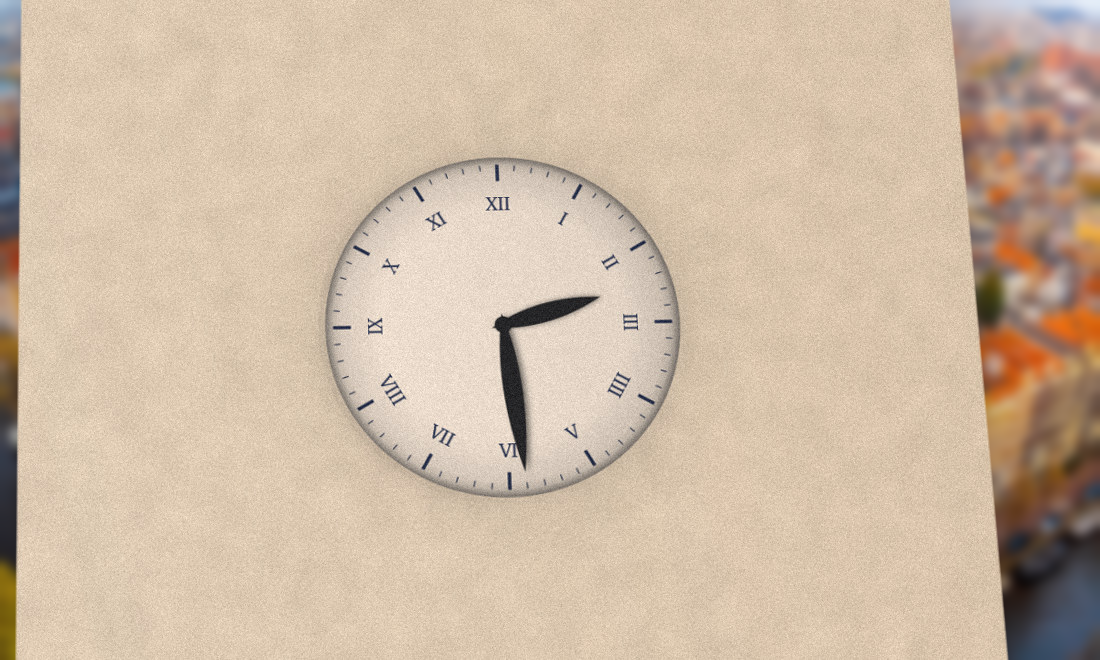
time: 2.29
